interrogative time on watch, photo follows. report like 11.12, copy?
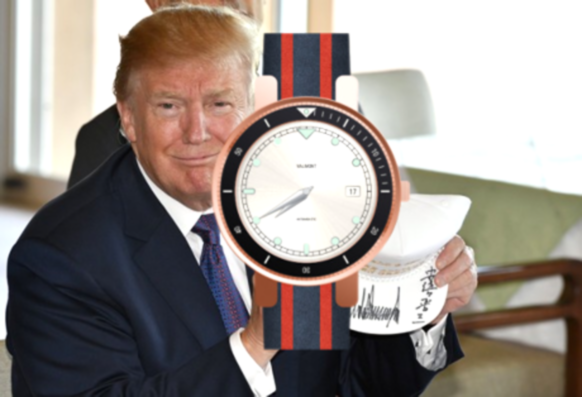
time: 7.40
